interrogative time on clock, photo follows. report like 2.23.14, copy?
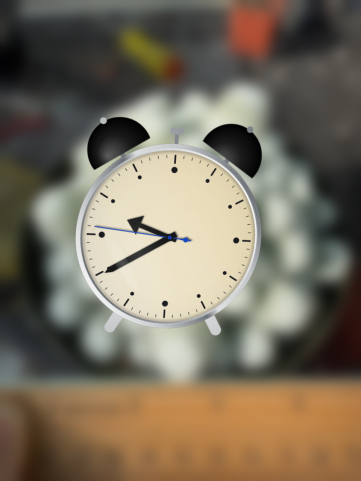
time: 9.39.46
